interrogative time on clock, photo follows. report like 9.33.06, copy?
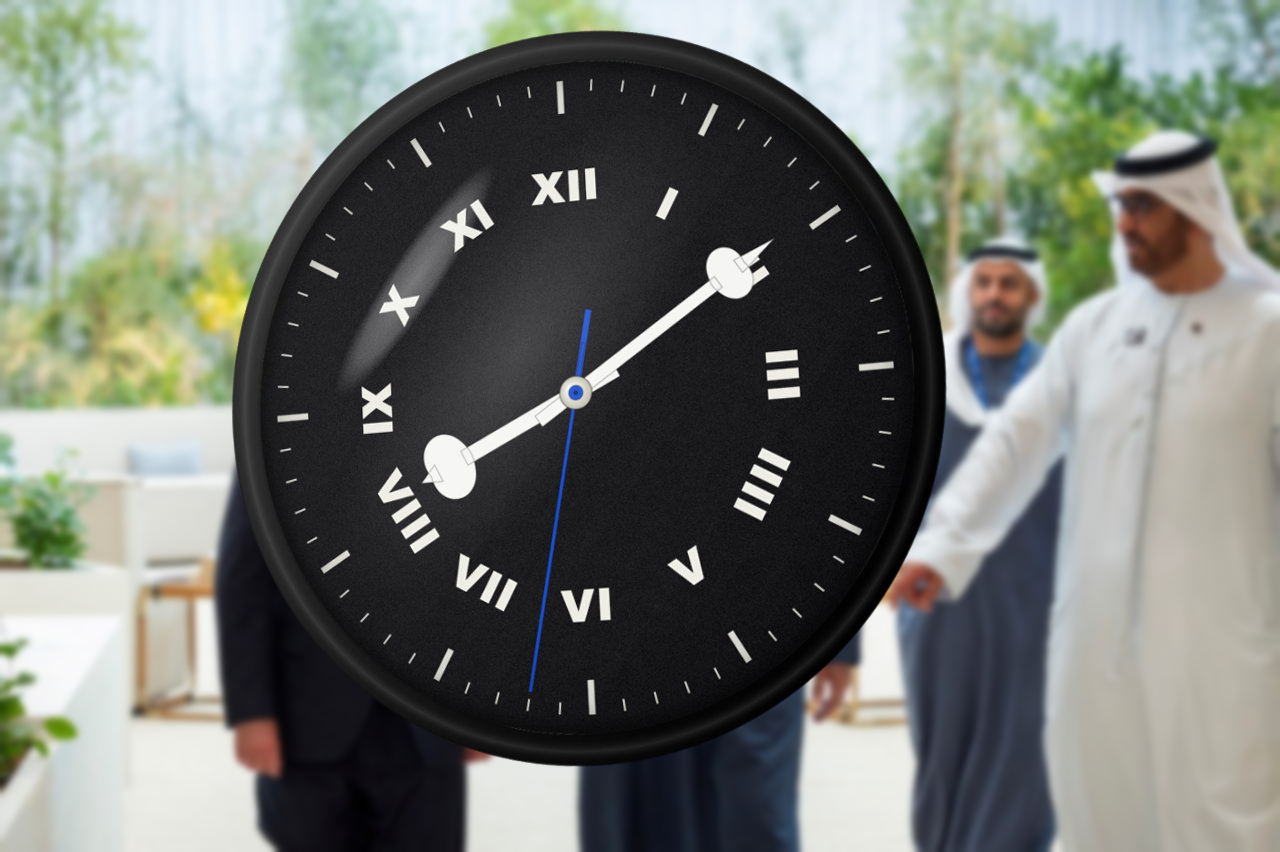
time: 8.09.32
